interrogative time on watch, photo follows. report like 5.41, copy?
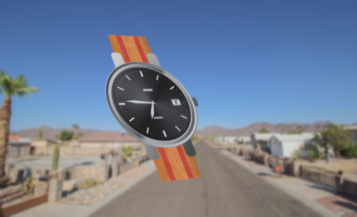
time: 6.46
